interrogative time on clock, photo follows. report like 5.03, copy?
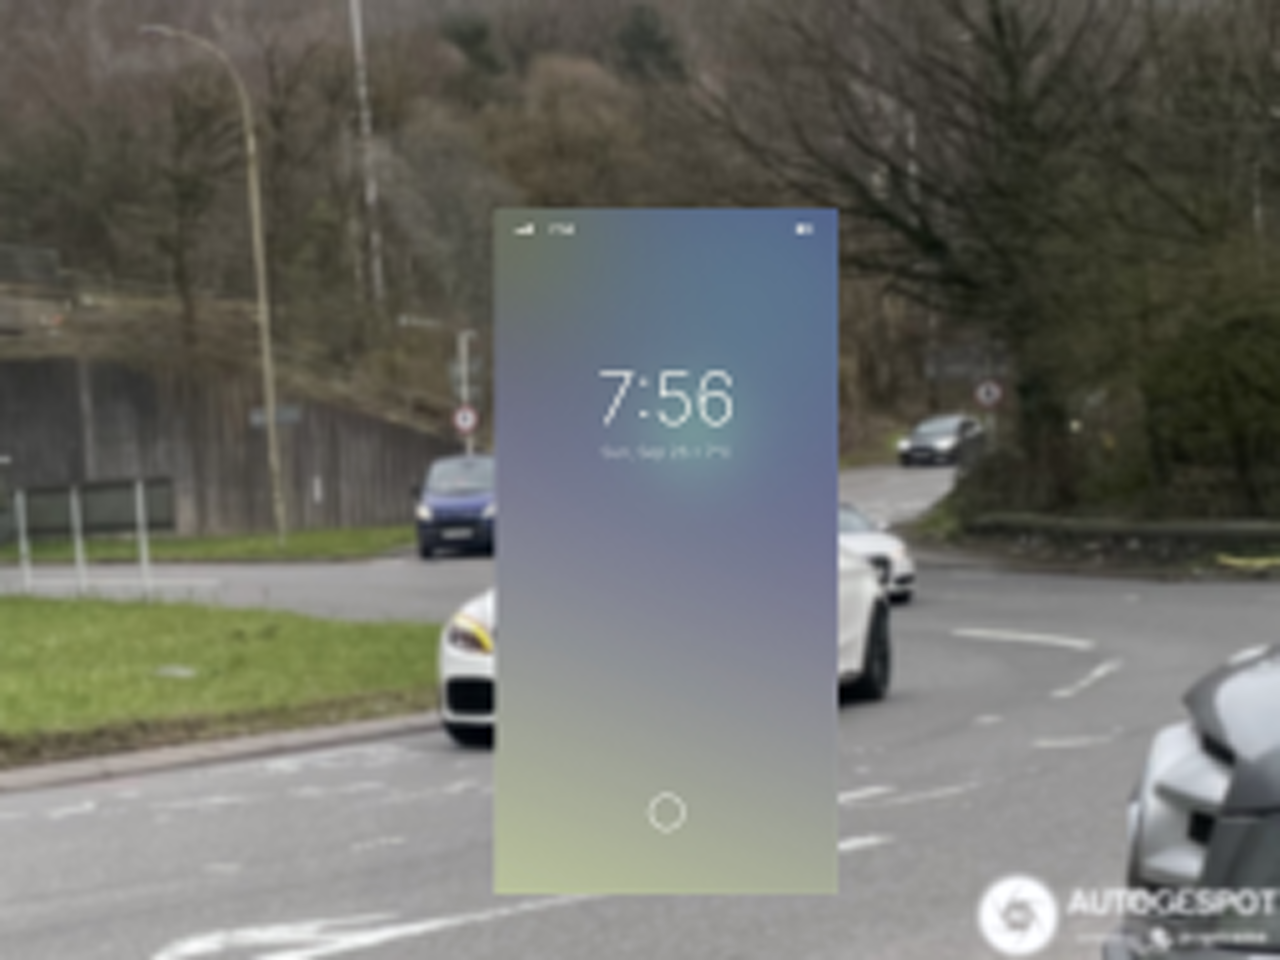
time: 7.56
